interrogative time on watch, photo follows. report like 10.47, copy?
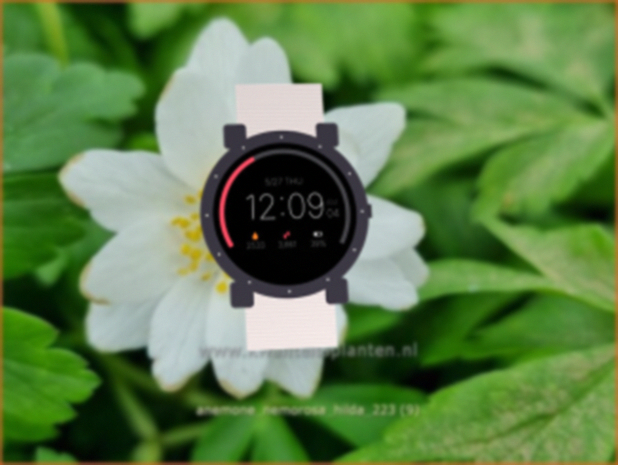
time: 12.09
